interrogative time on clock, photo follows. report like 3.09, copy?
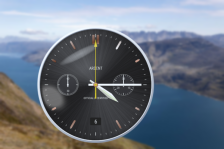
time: 4.15
